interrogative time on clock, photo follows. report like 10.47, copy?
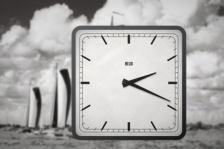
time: 2.19
